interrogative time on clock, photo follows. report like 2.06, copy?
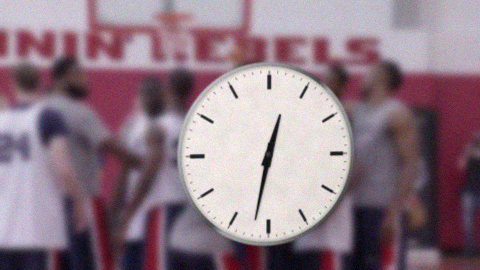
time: 12.32
